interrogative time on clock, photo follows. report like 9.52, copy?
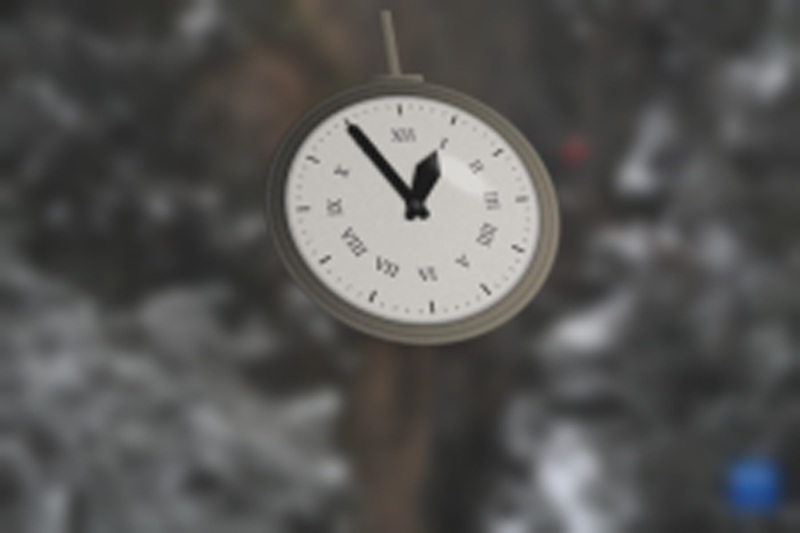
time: 12.55
